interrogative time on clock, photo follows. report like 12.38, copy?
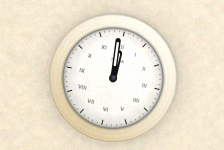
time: 11.59
